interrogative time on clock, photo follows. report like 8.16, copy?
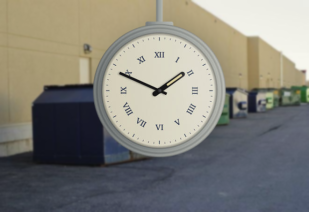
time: 1.49
